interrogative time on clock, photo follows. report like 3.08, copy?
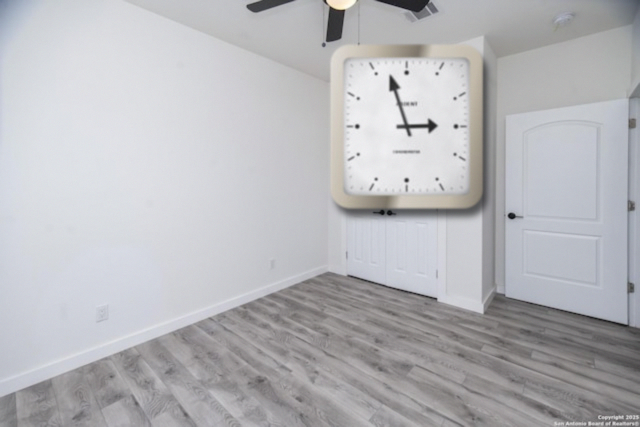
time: 2.57
